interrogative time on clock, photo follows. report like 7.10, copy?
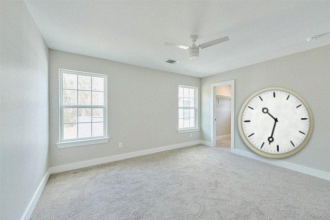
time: 10.33
